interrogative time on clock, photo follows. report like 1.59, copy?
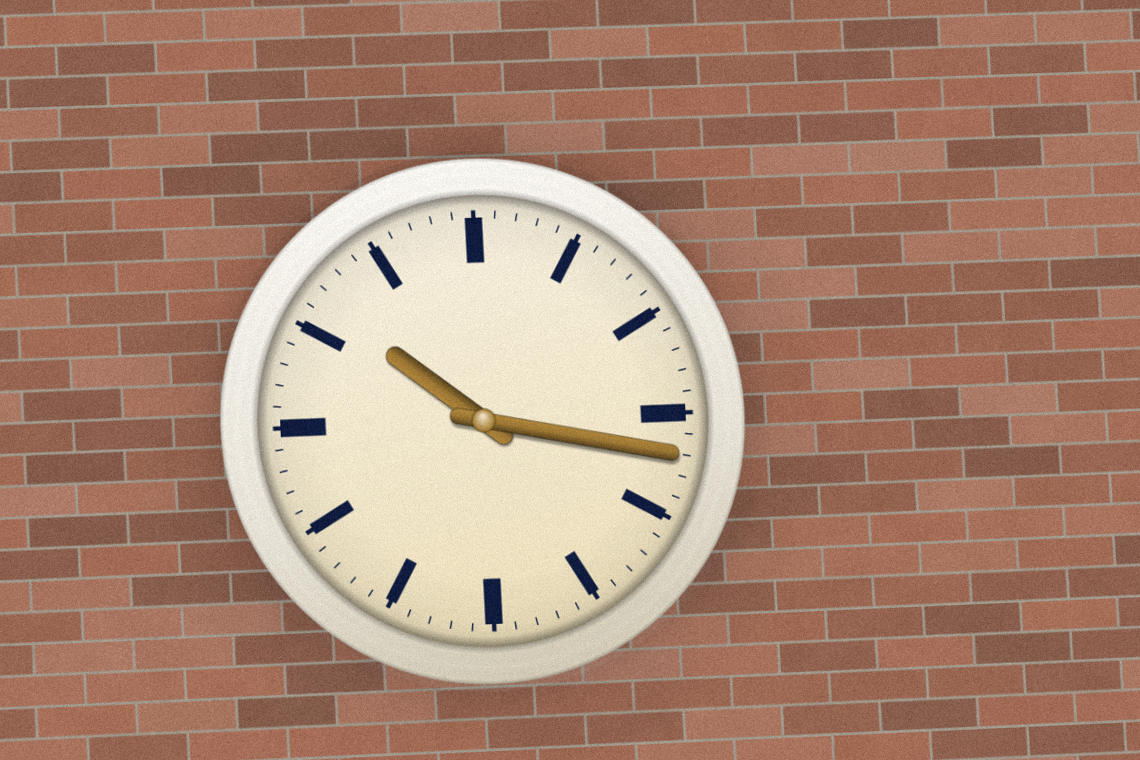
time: 10.17
